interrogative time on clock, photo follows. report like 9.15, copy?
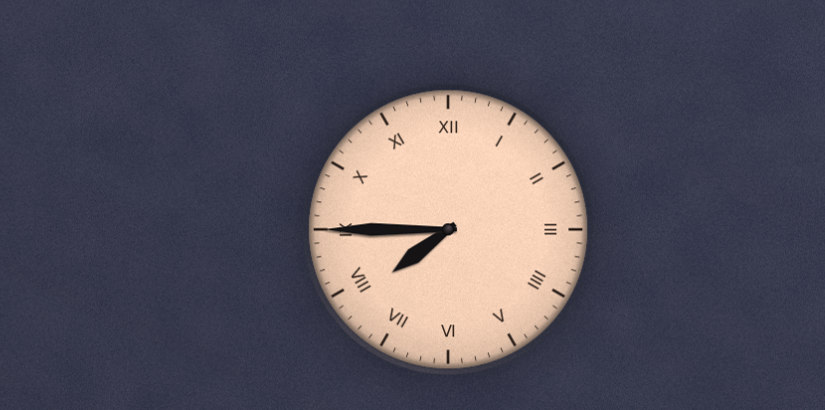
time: 7.45
